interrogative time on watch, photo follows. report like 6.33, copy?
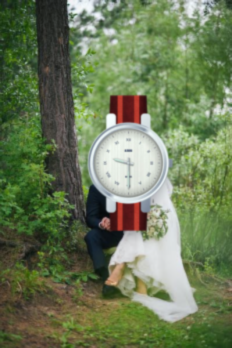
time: 9.30
